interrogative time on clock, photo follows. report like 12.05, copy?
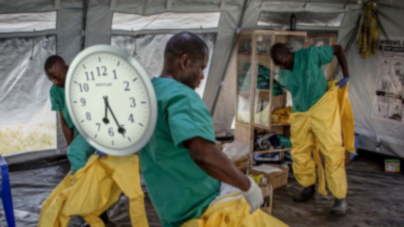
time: 6.26
